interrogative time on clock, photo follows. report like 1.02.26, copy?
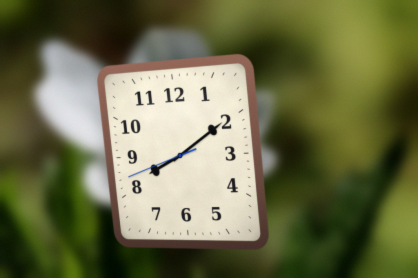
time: 8.09.42
